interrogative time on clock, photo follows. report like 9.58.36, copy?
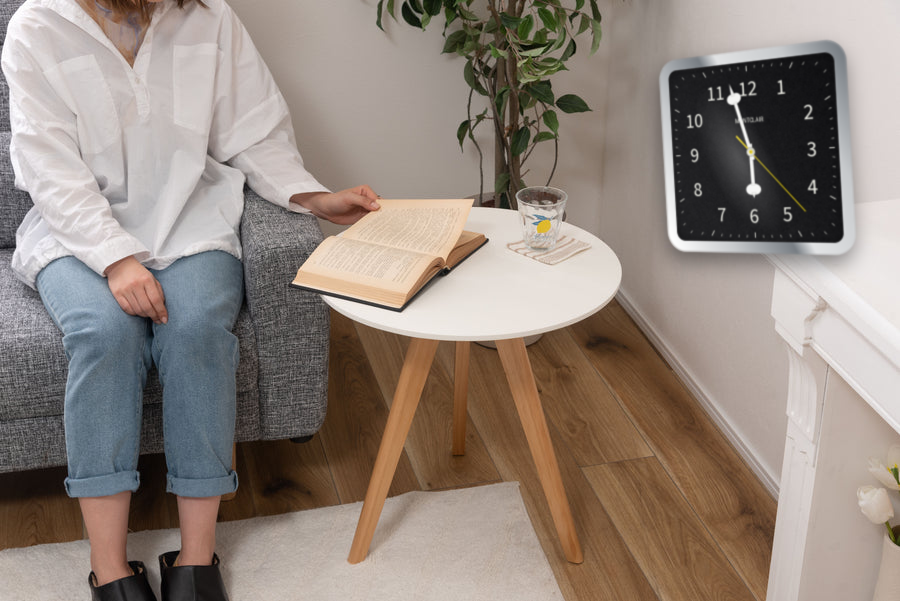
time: 5.57.23
